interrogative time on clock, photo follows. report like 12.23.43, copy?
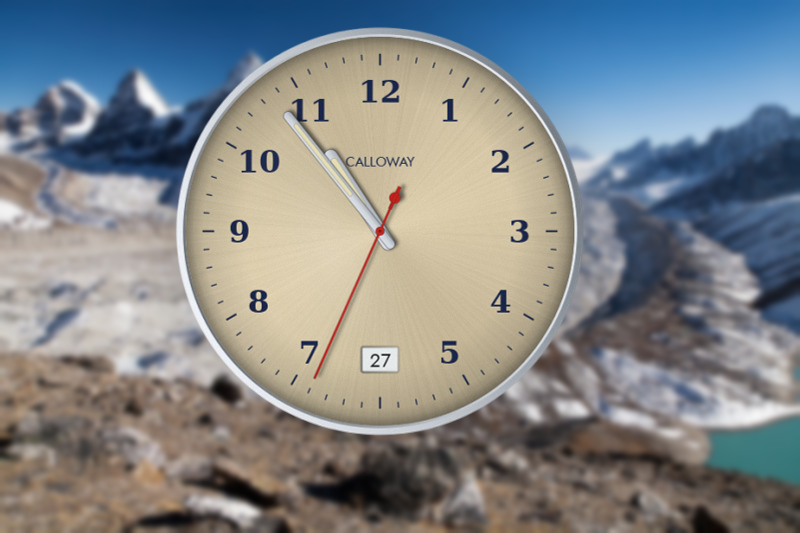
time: 10.53.34
